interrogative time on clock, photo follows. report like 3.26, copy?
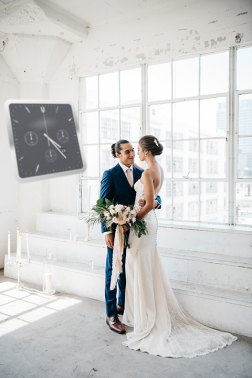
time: 4.24
